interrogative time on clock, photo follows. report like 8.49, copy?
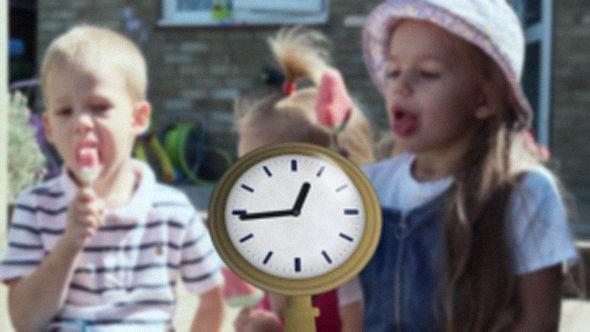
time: 12.44
